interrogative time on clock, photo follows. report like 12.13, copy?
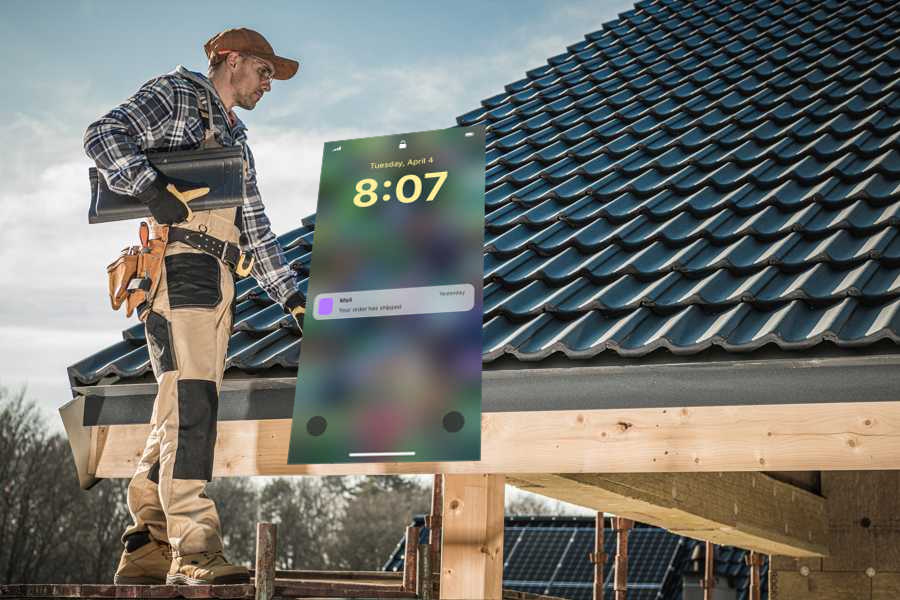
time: 8.07
